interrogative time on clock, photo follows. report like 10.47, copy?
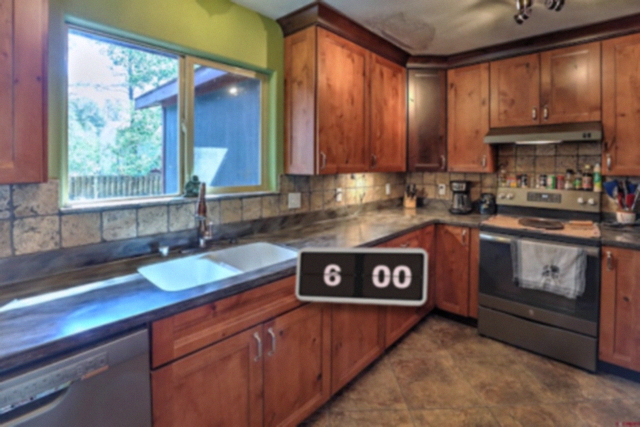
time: 6.00
